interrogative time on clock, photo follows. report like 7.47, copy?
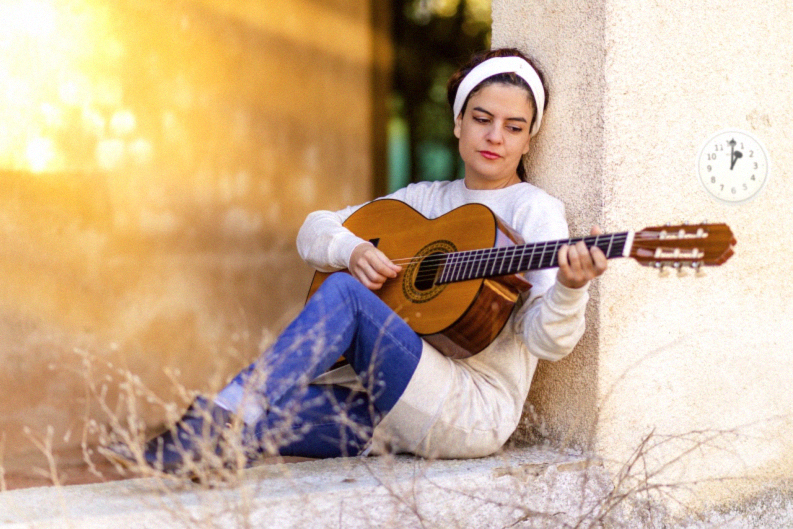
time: 1.01
